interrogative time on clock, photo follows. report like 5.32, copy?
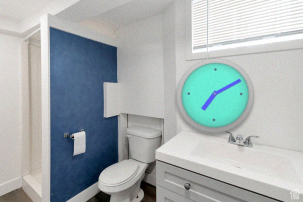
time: 7.10
